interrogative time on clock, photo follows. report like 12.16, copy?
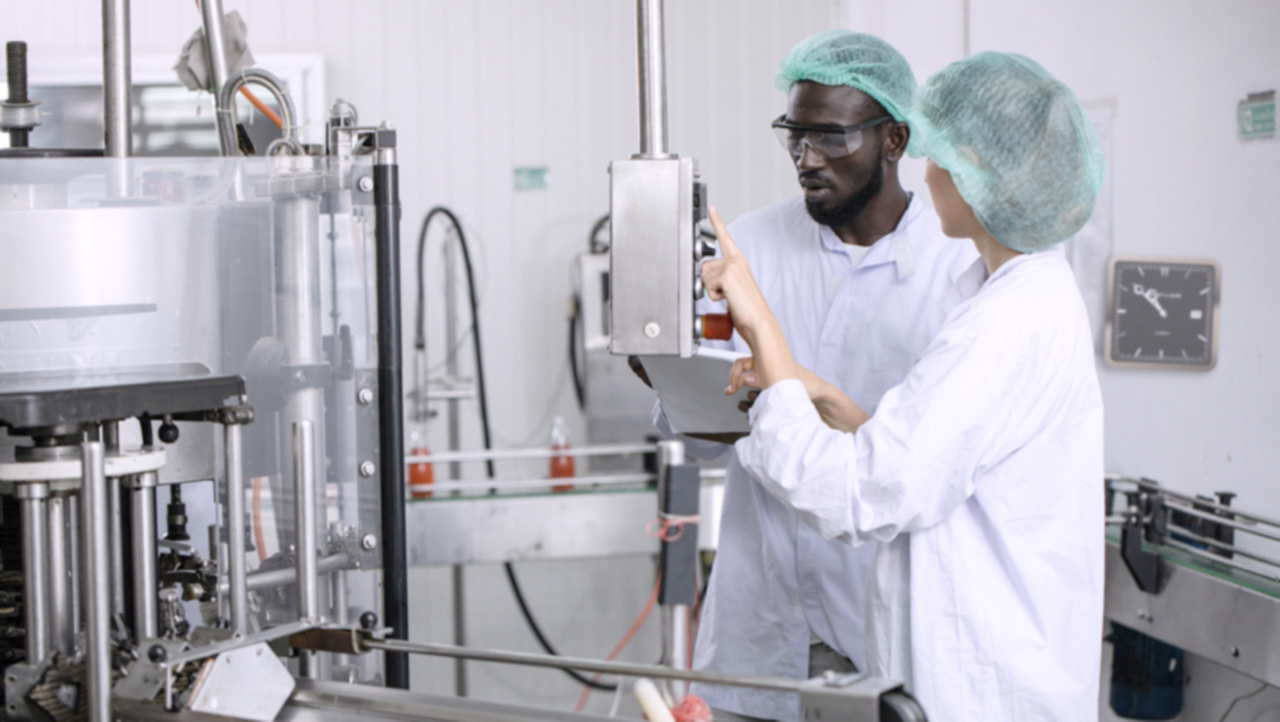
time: 10.52
